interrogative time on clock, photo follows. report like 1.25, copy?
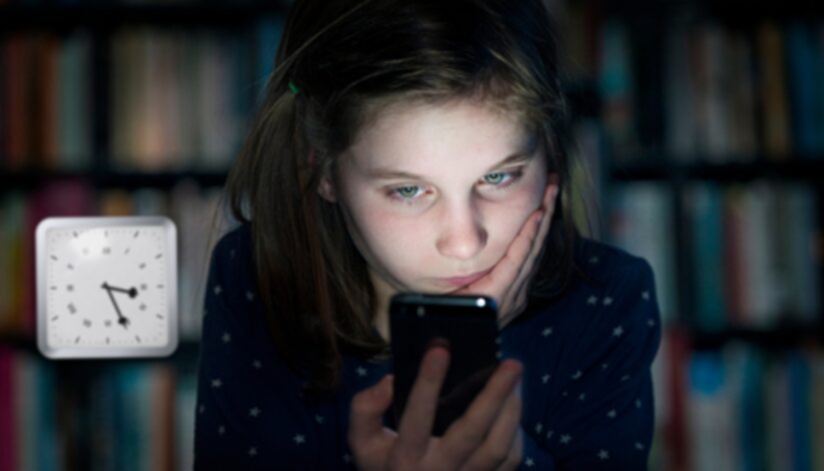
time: 3.26
